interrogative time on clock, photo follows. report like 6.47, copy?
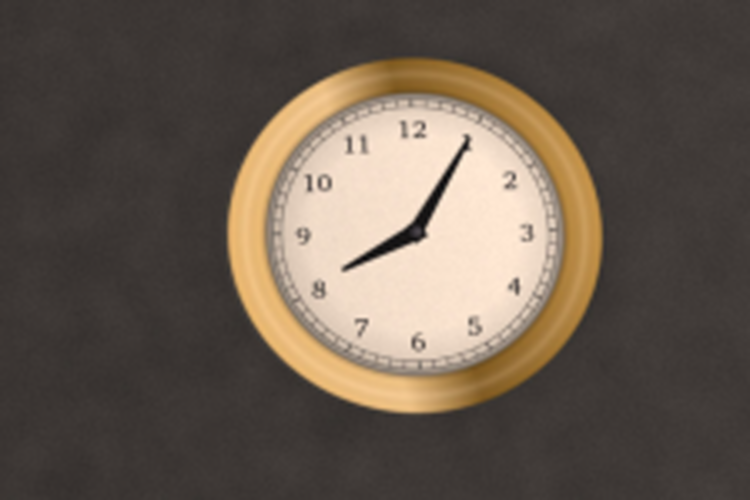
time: 8.05
